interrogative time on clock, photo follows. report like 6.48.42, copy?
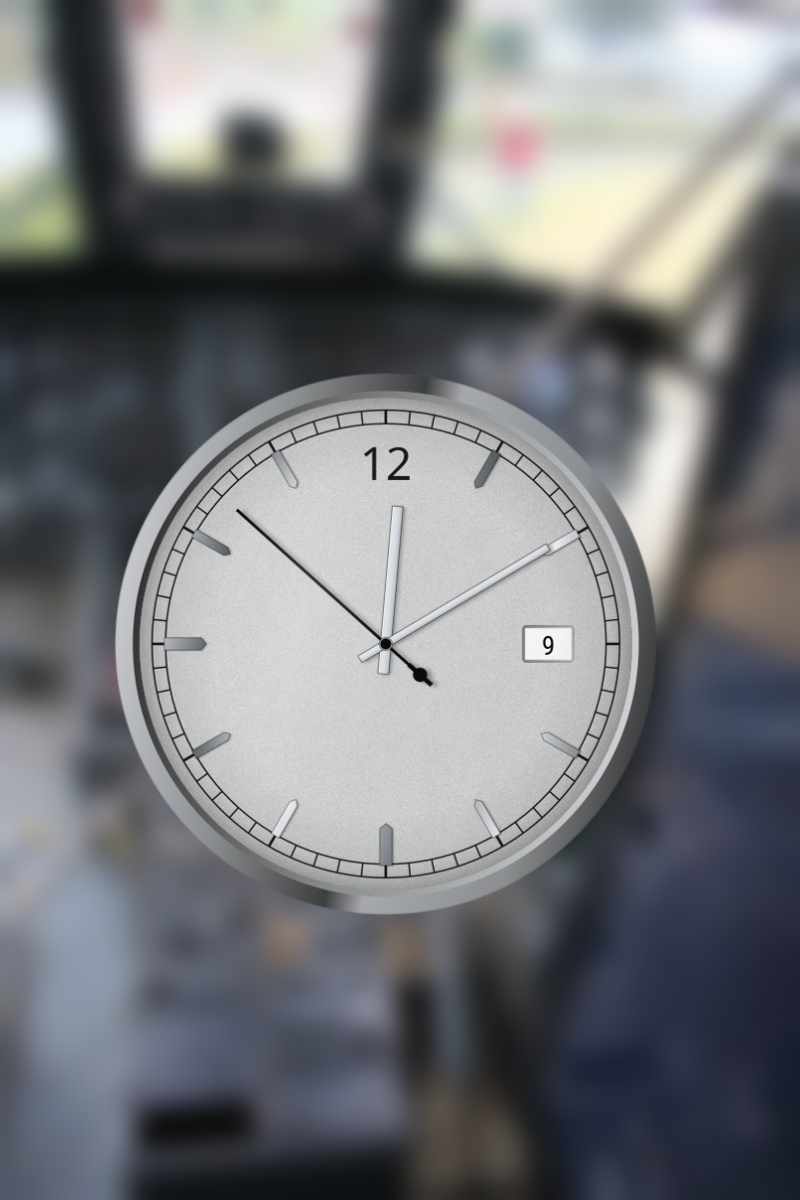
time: 12.09.52
